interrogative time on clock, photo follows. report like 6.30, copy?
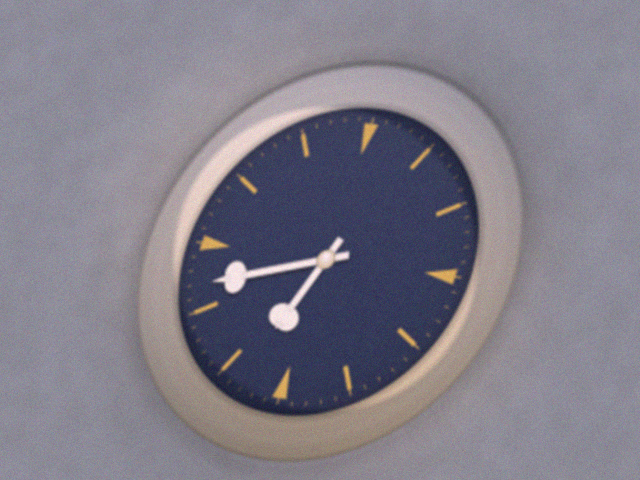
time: 6.42
